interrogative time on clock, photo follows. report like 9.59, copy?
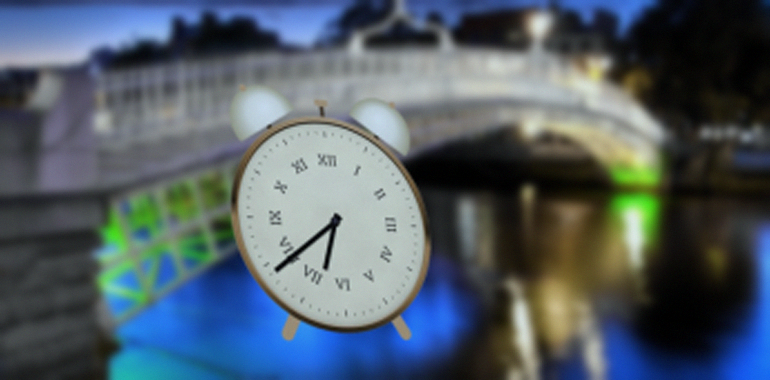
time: 6.39
